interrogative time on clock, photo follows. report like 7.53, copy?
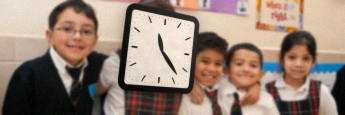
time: 11.23
